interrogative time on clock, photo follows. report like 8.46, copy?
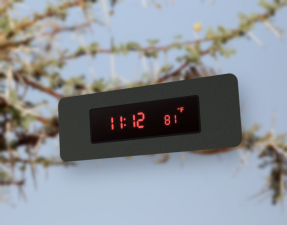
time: 11.12
